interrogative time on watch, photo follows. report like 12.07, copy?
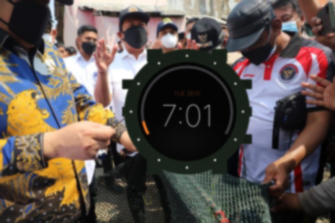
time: 7.01
